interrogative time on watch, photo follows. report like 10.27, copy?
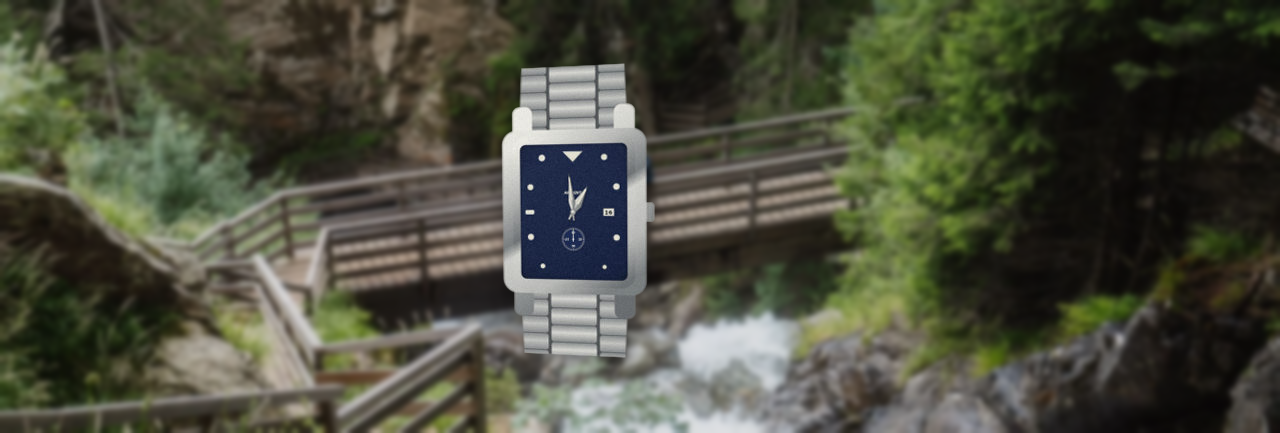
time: 12.59
